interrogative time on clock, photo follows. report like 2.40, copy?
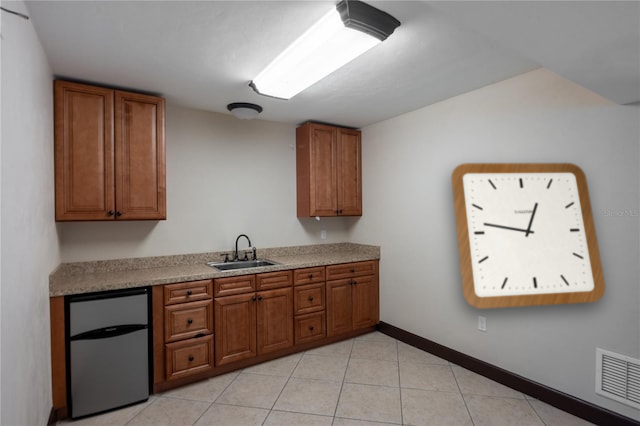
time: 12.47
